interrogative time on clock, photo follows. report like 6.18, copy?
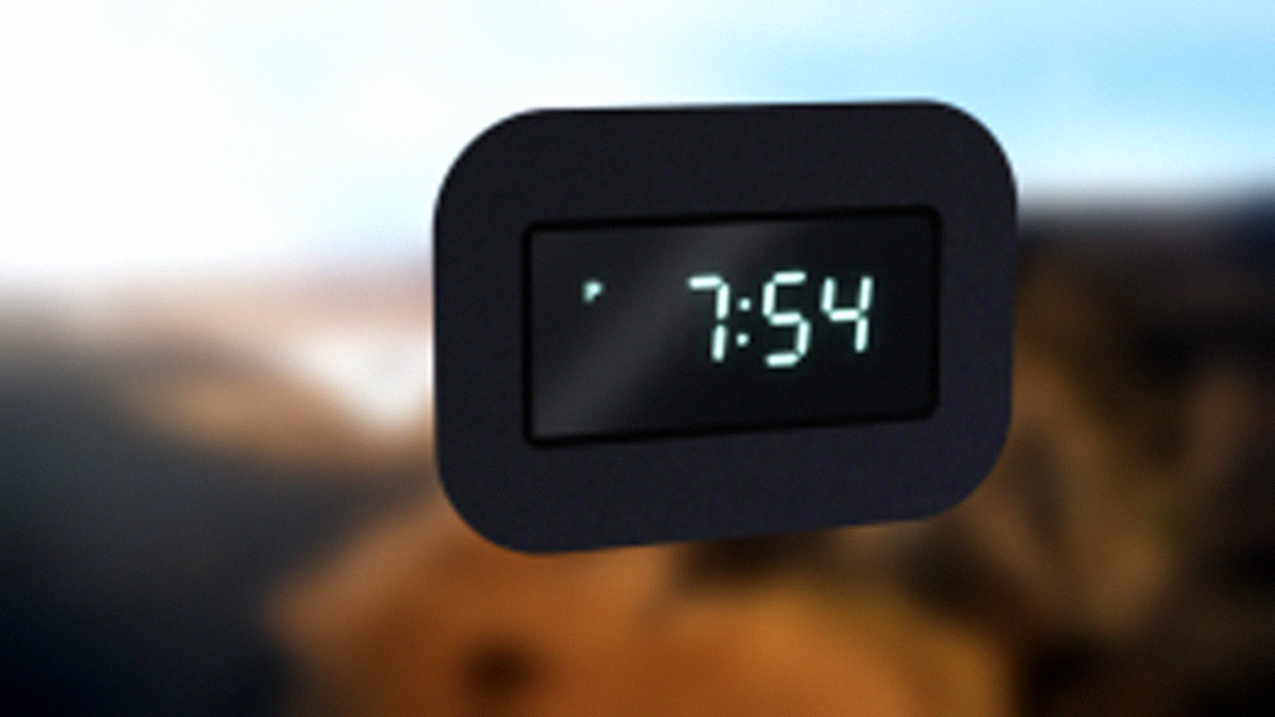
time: 7.54
